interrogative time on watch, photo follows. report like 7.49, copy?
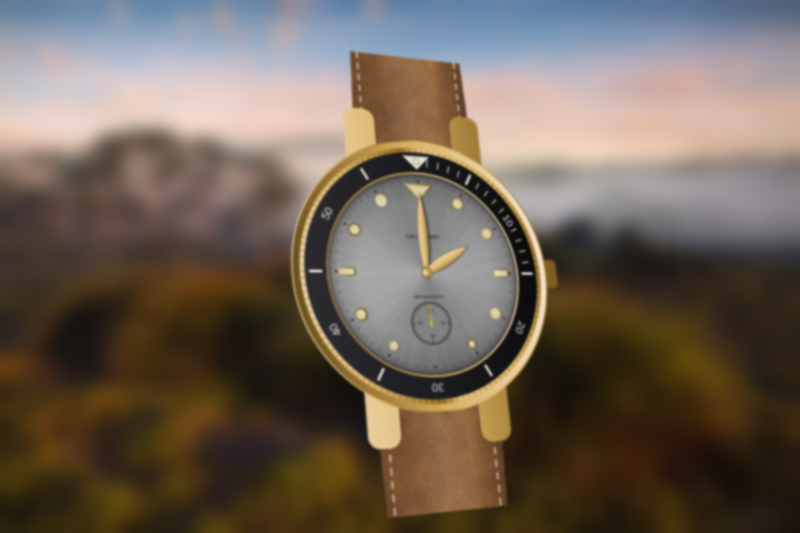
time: 2.00
